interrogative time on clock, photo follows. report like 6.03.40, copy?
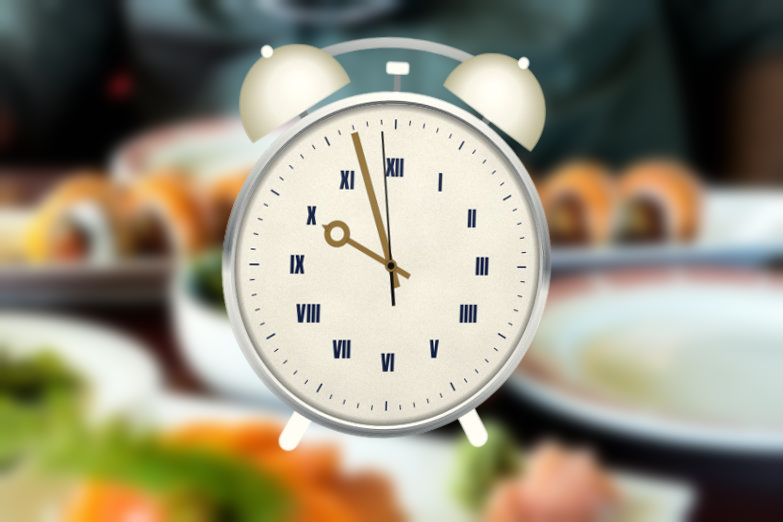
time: 9.56.59
